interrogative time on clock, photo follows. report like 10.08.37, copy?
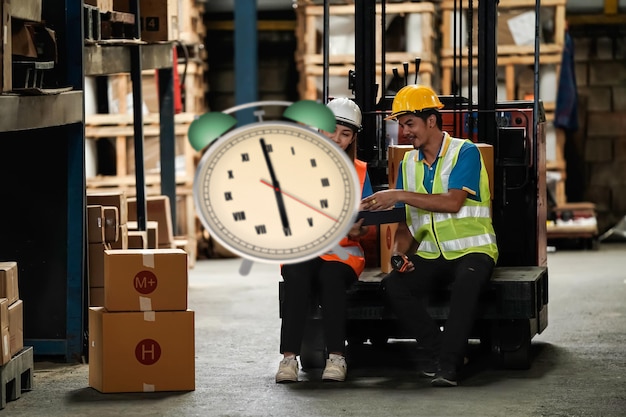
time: 5.59.22
